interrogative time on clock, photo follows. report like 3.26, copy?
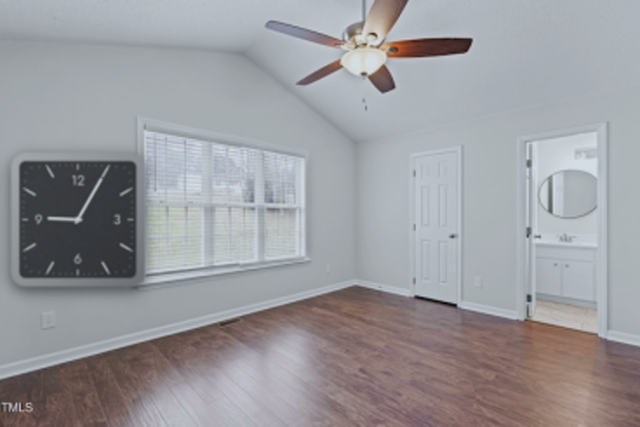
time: 9.05
